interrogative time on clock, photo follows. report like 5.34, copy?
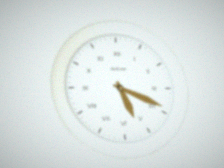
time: 5.19
